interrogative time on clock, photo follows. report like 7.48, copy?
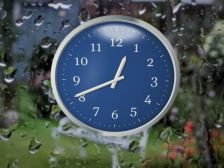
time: 12.41
